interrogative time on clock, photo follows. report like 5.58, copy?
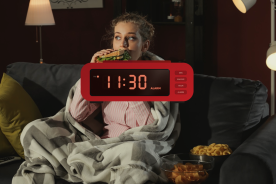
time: 11.30
